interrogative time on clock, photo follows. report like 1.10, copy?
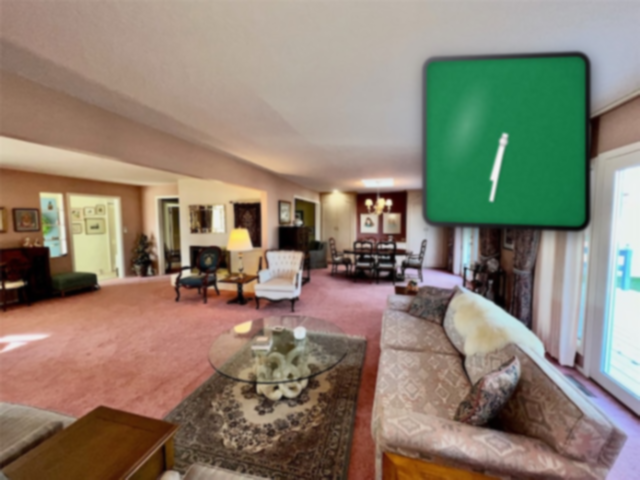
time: 6.32
